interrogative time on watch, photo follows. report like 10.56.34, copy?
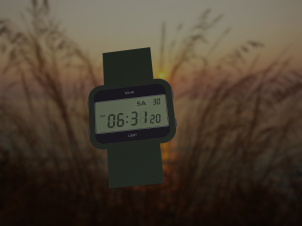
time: 6.31.20
